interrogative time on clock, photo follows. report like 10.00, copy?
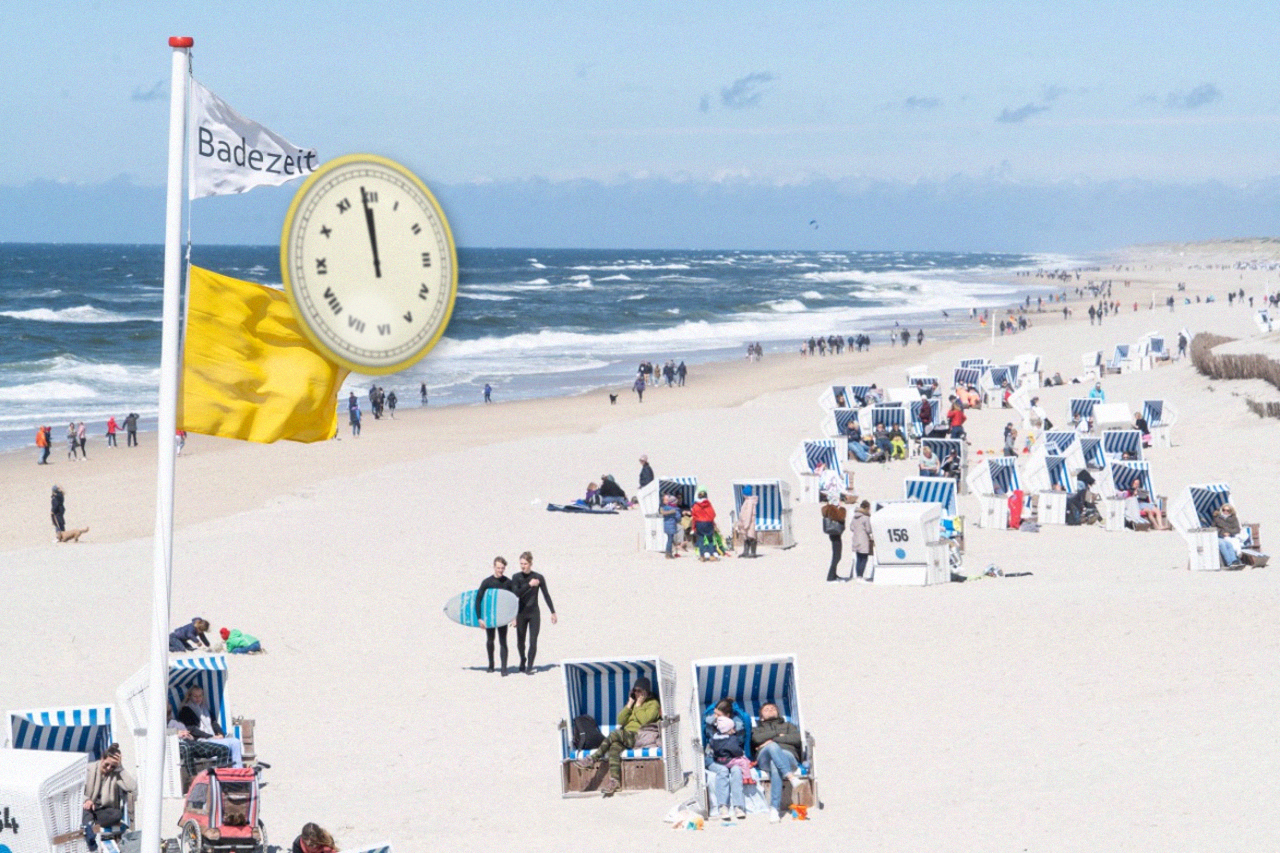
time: 11.59
